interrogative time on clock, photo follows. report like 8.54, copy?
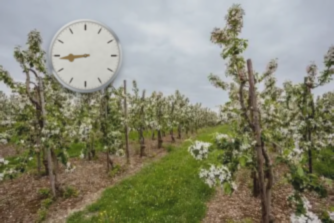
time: 8.44
